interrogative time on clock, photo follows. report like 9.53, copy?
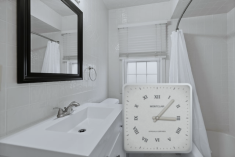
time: 3.07
